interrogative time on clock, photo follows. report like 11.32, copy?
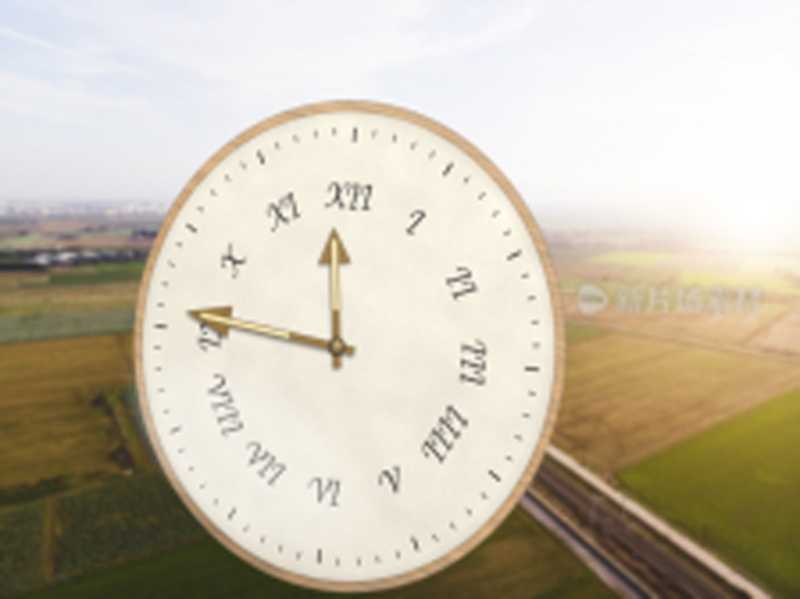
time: 11.46
